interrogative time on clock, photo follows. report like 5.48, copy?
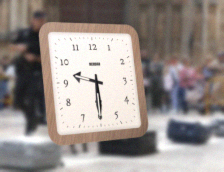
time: 9.30
